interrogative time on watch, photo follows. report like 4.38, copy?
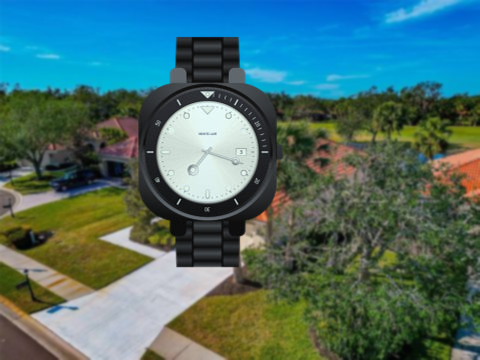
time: 7.18
